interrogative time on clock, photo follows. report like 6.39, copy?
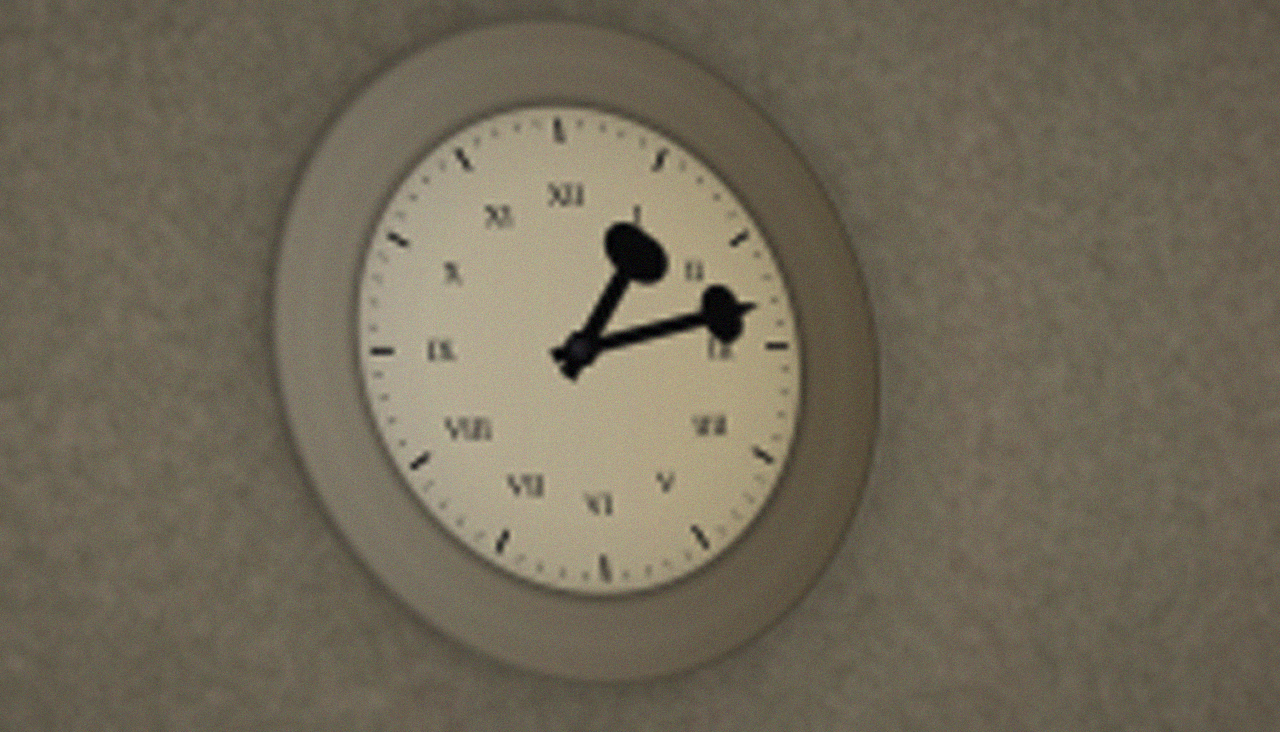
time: 1.13
